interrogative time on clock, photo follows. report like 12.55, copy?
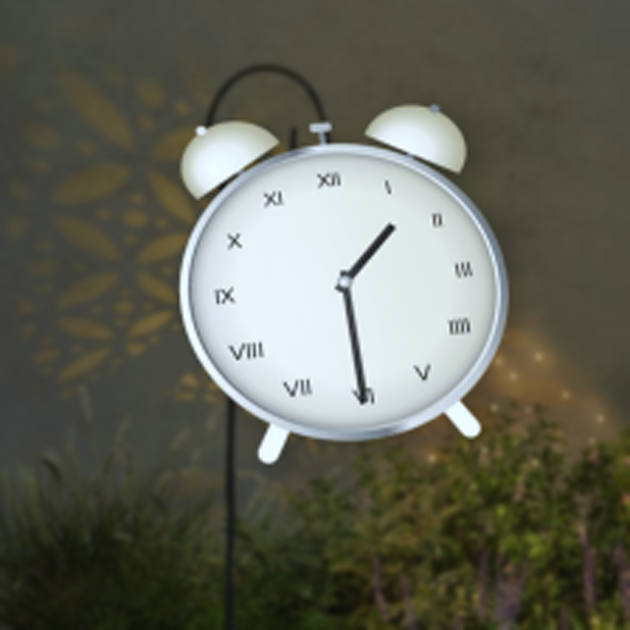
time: 1.30
